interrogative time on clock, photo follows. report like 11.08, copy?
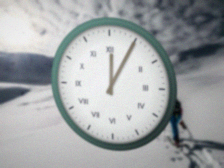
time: 12.05
